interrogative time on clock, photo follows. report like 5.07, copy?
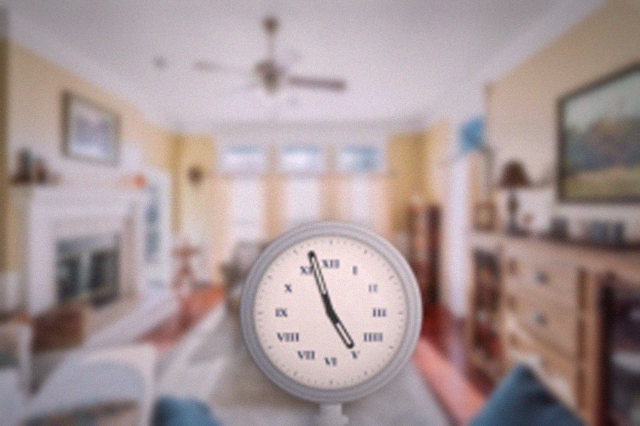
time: 4.57
